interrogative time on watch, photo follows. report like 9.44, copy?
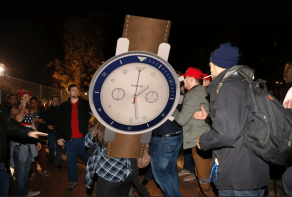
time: 1.28
